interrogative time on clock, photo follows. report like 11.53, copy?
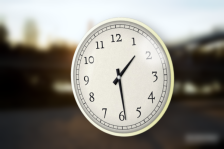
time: 1.29
